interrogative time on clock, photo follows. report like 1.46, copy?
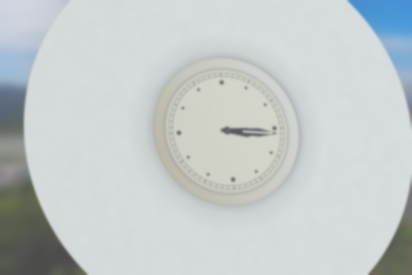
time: 3.16
